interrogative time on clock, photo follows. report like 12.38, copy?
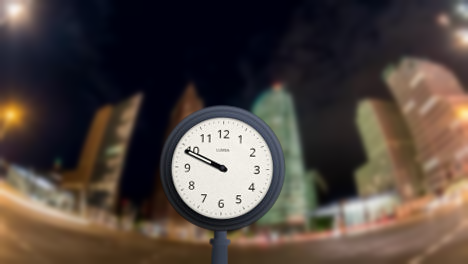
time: 9.49
